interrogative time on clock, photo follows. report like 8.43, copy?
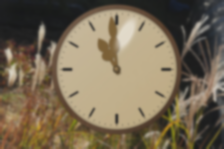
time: 10.59
